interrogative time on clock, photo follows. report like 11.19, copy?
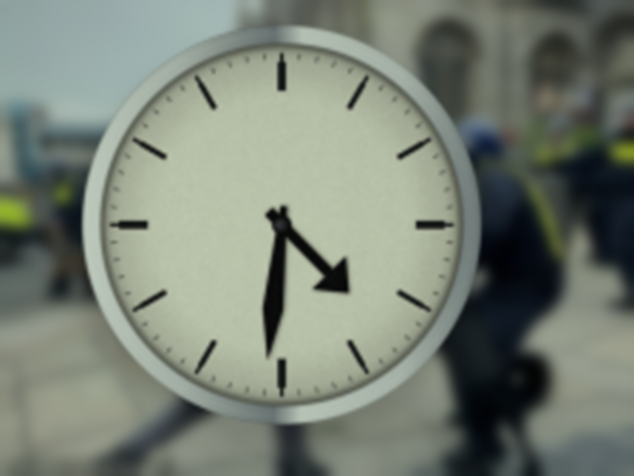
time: 4.31
